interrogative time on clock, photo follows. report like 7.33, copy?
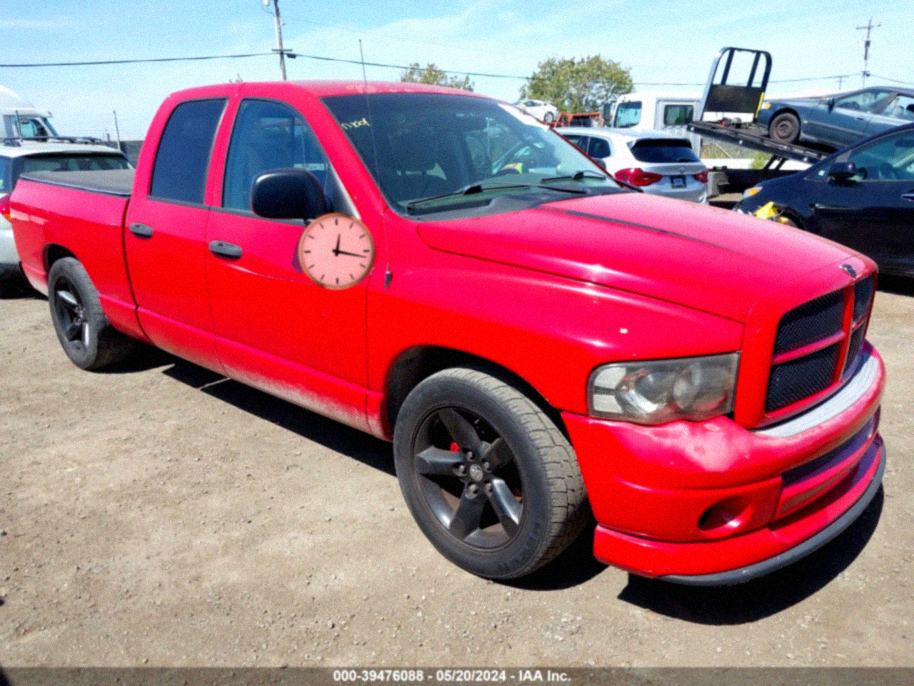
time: 12.17
